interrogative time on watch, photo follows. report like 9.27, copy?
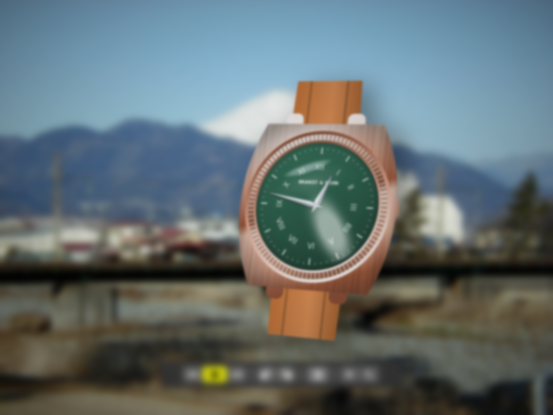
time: 12.47
